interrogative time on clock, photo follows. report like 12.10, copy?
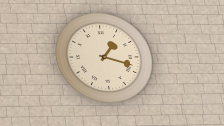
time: 1.18
